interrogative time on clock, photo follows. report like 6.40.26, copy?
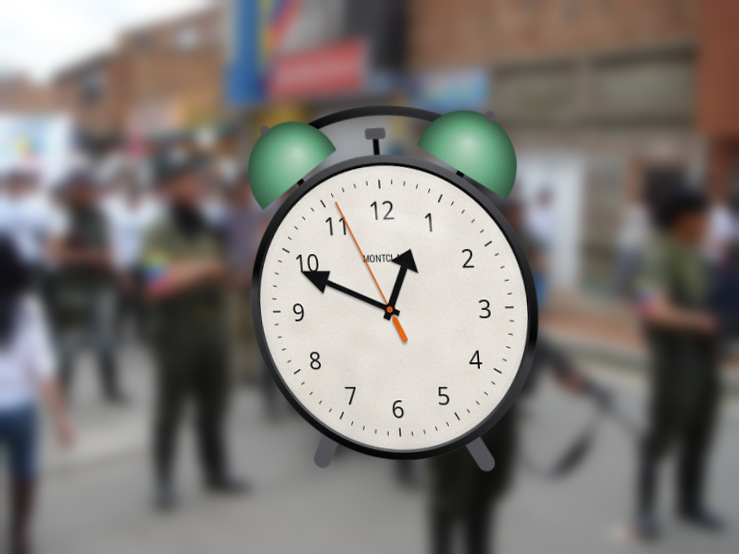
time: 12.48.56
